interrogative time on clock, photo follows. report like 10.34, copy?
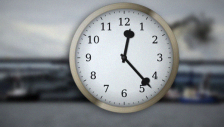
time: 12.23
